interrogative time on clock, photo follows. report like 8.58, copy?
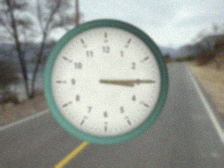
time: 3.15
